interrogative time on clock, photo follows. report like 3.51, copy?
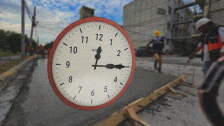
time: 12.15
